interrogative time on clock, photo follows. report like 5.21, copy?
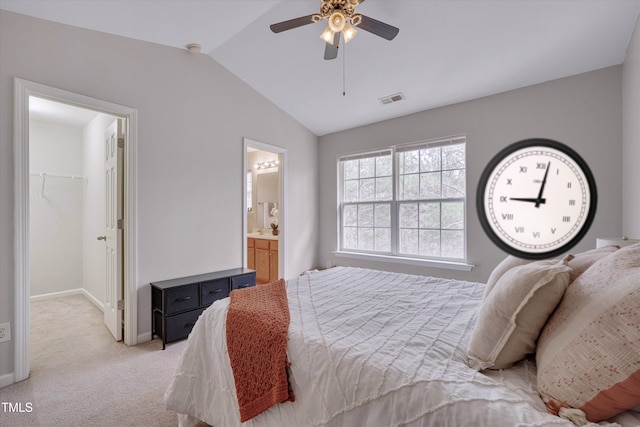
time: 9.02
